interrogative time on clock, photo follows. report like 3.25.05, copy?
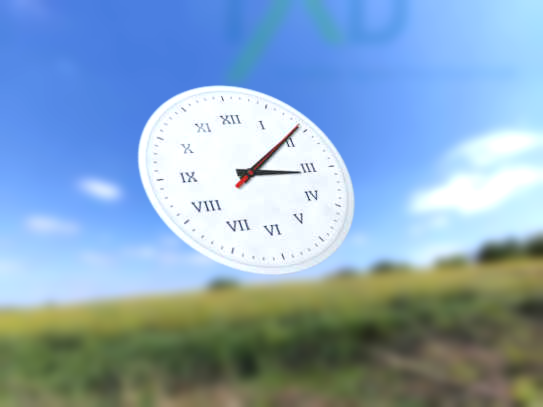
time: 3.09.09
